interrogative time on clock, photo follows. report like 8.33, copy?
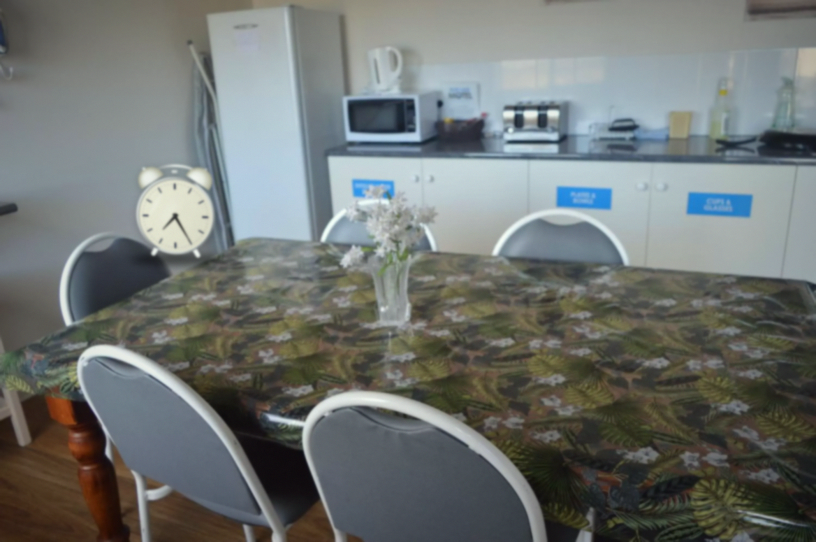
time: 7.25
